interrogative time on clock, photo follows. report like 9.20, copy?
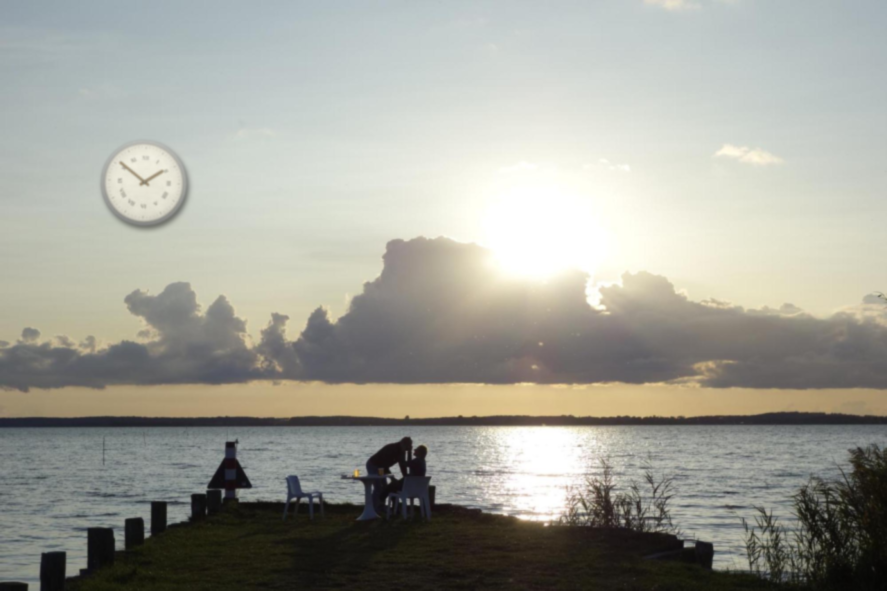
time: 1.51
